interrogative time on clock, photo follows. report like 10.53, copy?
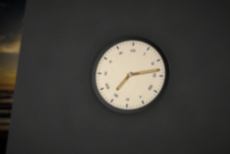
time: 7.13
